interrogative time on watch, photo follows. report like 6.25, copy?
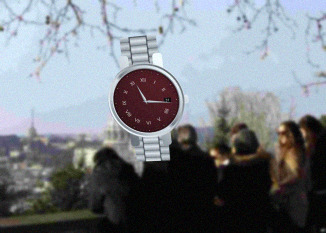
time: 11.16
